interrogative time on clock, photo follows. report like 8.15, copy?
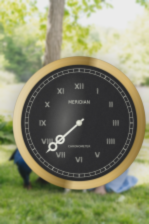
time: 7.38
